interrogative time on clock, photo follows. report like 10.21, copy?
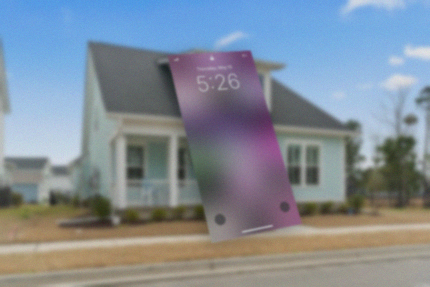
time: 5.26
